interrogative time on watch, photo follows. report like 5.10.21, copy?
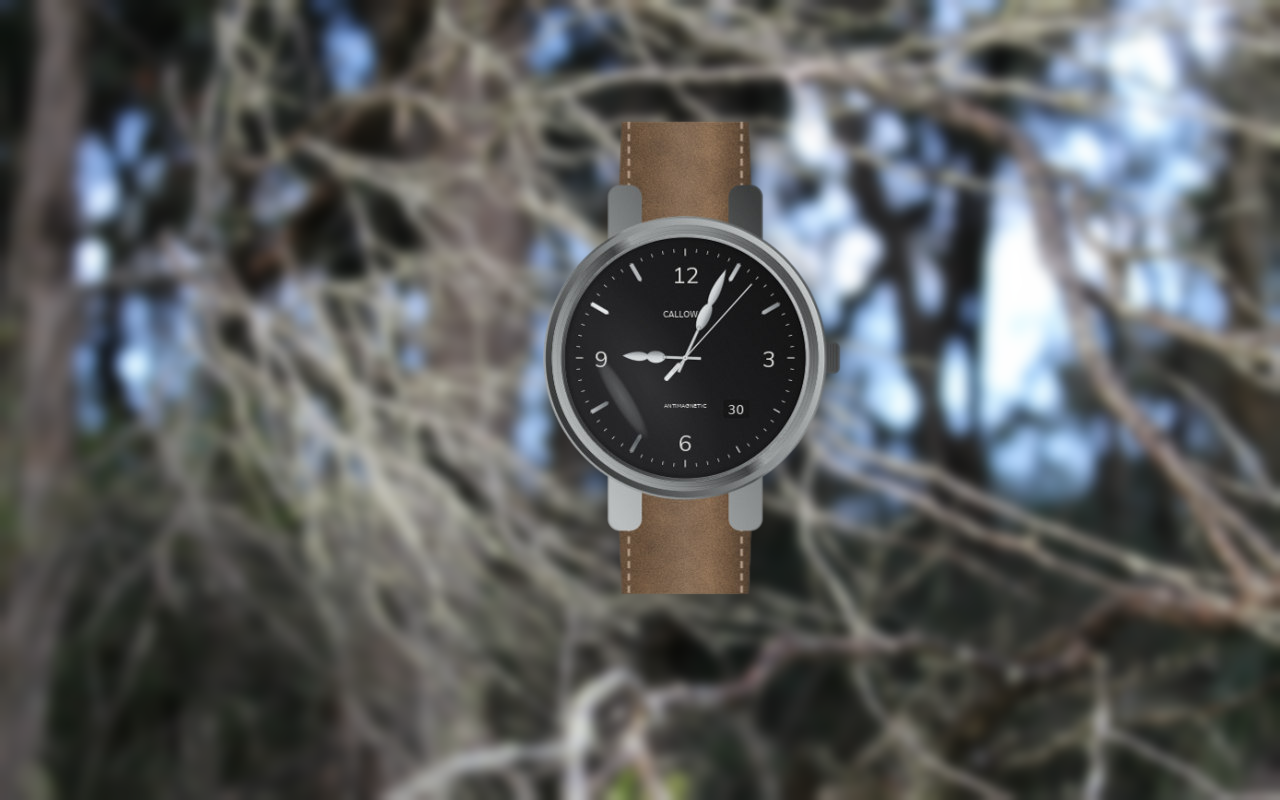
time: 9.04.07
